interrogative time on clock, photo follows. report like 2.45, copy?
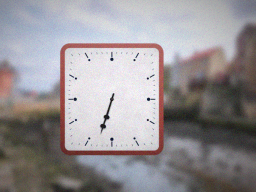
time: 6.33
